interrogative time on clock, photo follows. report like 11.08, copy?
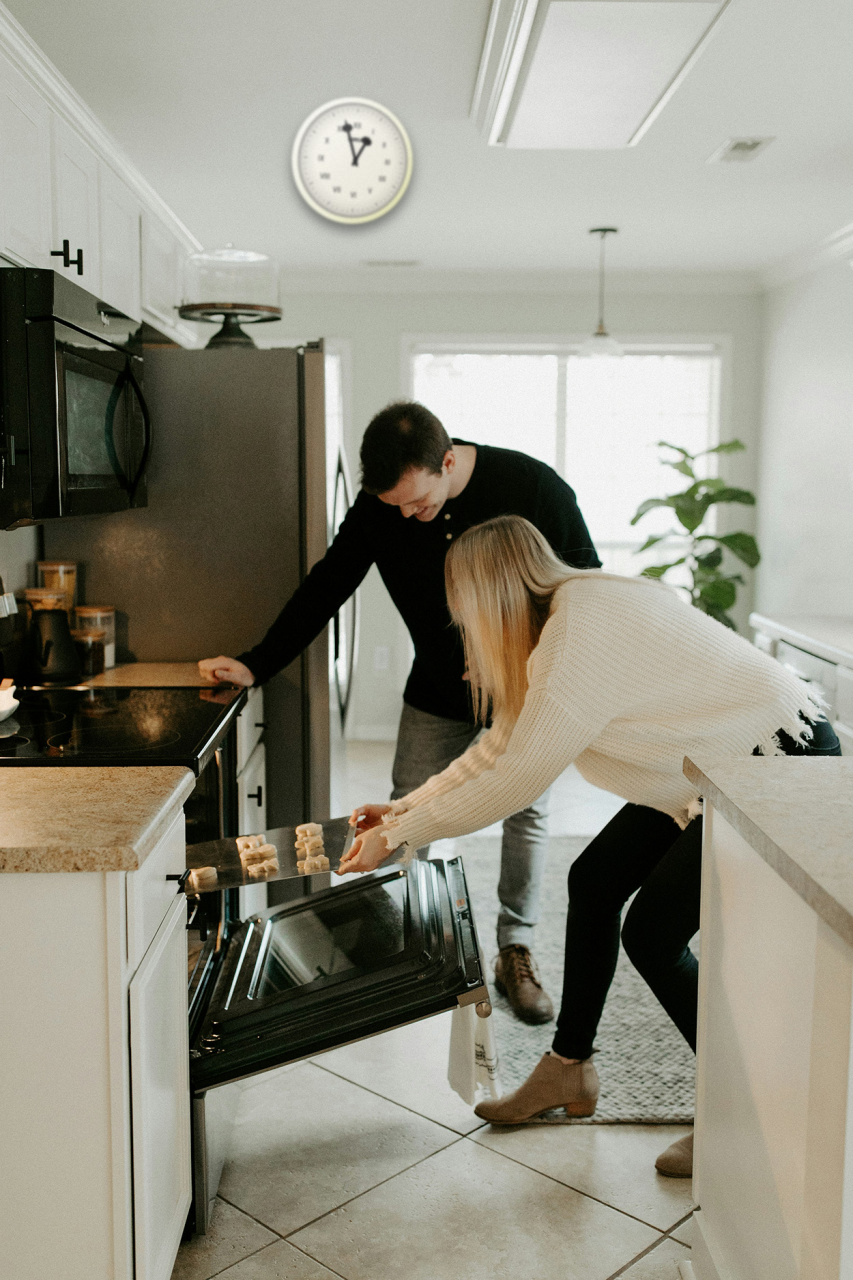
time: 12.57
